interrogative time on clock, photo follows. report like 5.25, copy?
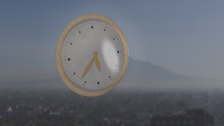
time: 5.37
